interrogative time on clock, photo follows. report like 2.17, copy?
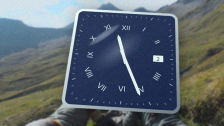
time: 11.26
